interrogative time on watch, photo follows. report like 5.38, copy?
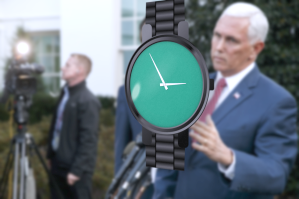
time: 2.55
